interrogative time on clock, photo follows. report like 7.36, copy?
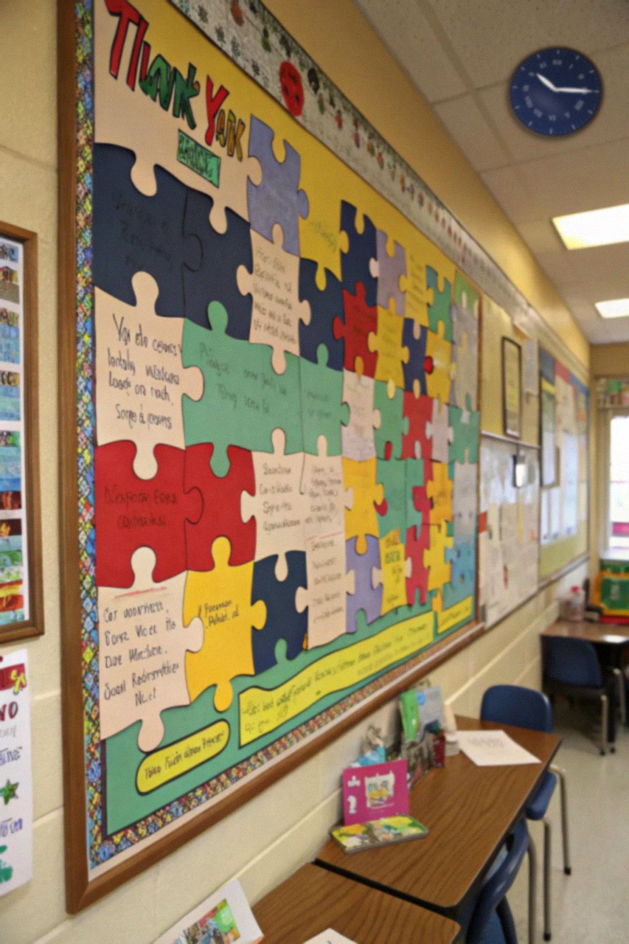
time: 10.15
